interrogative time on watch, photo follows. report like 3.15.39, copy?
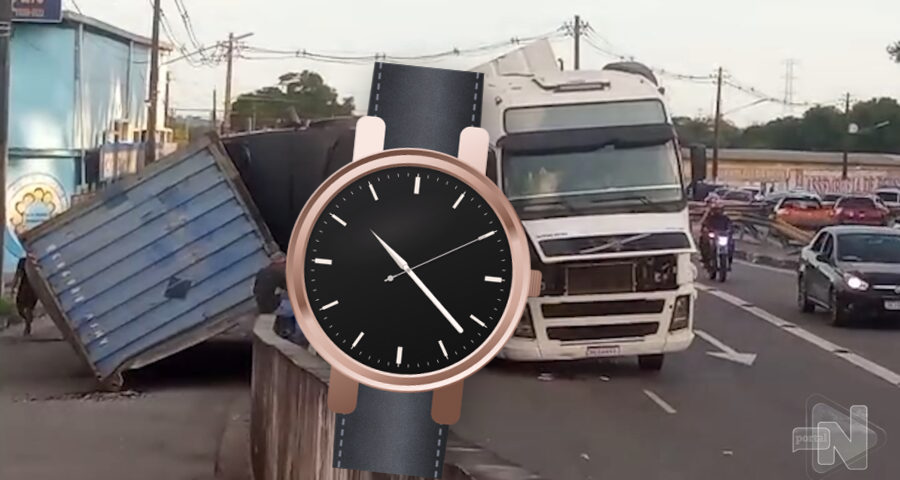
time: 10.22.10
